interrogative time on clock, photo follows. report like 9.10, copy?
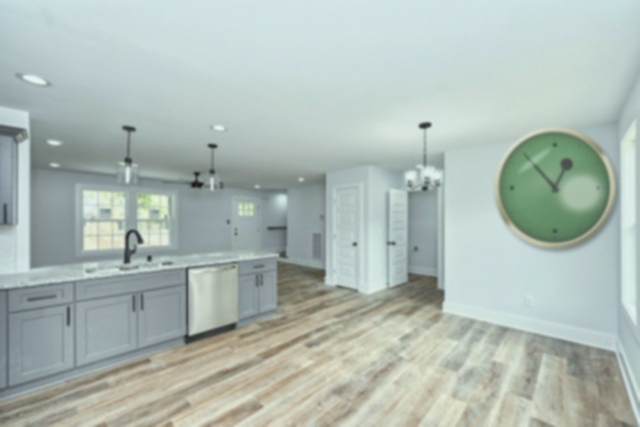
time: 12.53
